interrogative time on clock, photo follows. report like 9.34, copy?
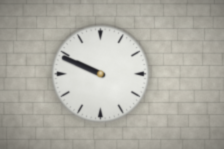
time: 9.49
